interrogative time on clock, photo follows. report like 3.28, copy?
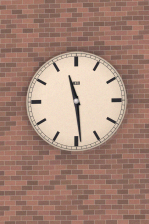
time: 11.29
